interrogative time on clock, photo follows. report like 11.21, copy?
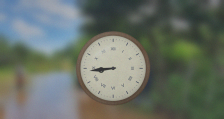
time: 8.44
